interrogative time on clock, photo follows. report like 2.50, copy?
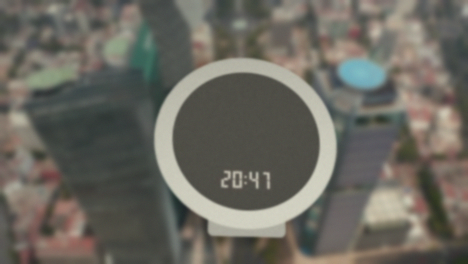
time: 20.47
